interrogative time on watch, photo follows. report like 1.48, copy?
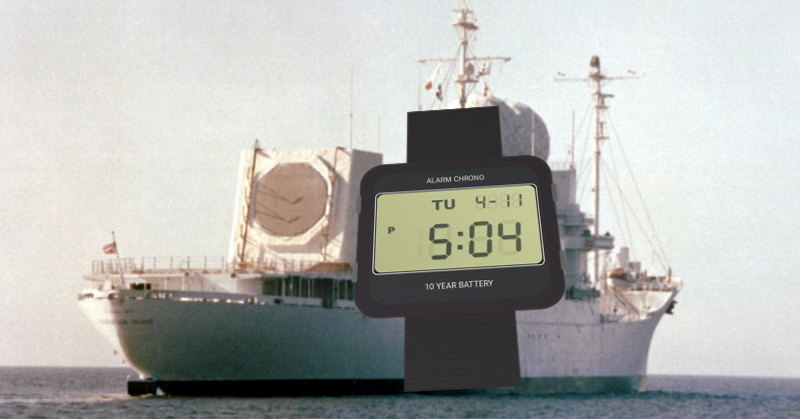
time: 5.04
